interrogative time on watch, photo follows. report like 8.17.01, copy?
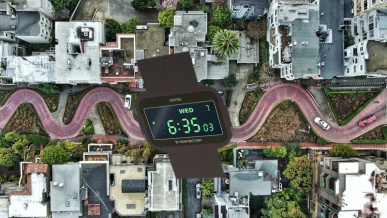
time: 6.35.03
